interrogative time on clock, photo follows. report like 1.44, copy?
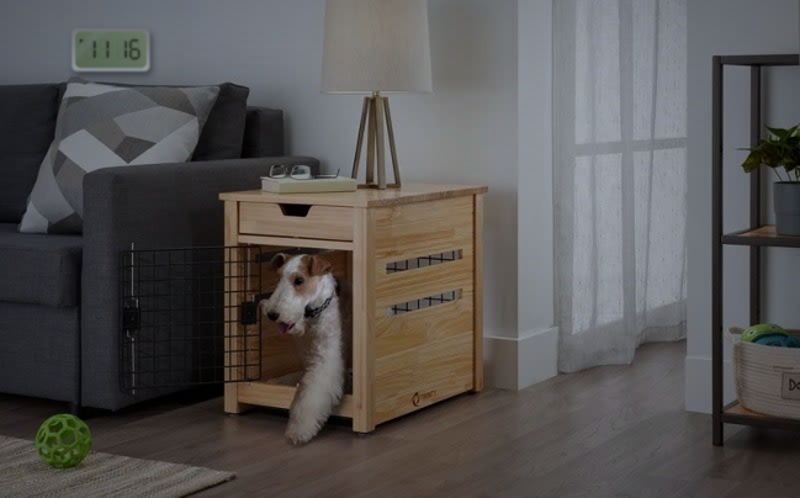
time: 11.16
